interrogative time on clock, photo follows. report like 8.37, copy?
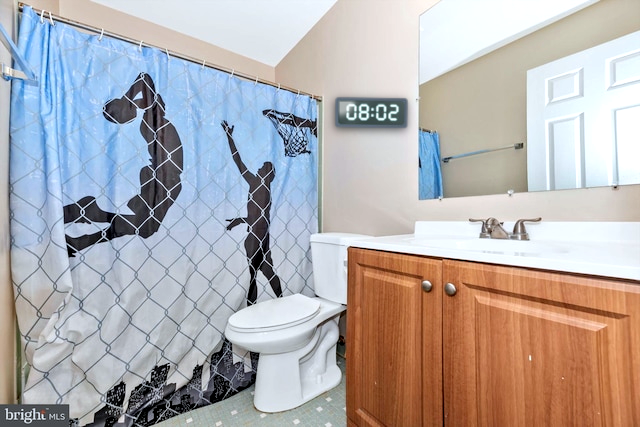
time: 8.02
